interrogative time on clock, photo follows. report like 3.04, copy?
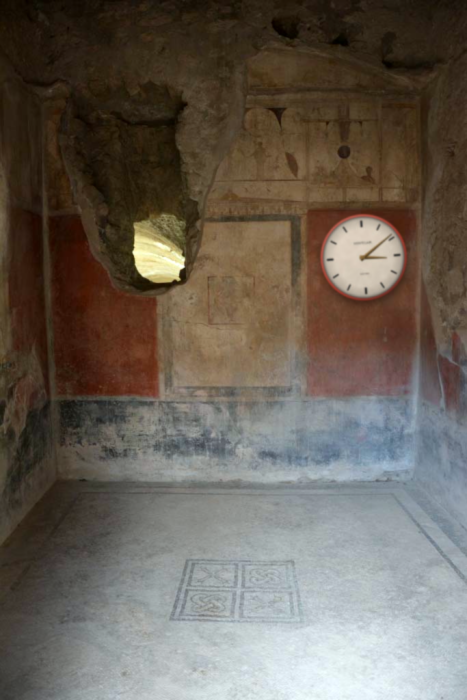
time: 3.09
